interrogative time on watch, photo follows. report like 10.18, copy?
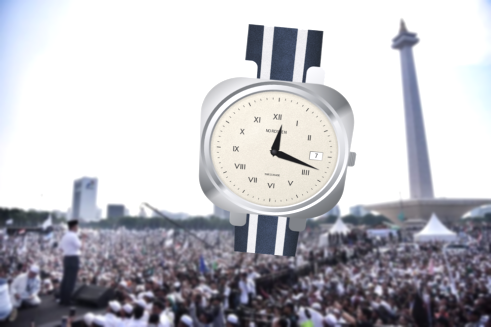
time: 12.18
